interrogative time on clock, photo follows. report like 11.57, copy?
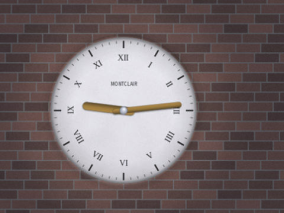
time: 9.14
